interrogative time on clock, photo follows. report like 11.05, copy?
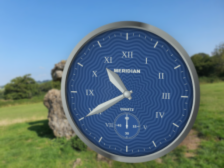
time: 10.40
